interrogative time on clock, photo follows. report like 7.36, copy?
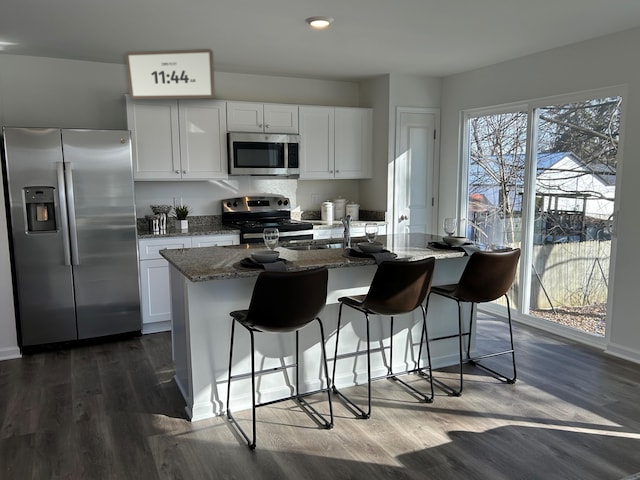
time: 11.44
